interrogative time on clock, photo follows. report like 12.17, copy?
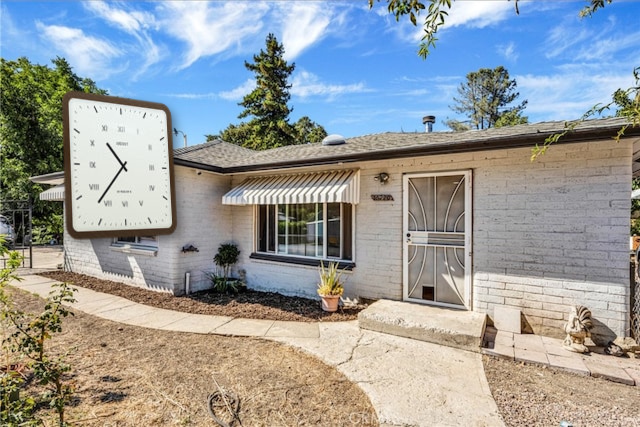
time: 10.37
